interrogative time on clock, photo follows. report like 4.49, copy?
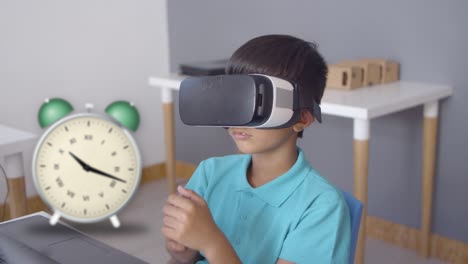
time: 10.18
